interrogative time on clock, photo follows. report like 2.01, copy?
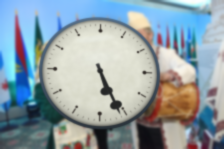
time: 5.26
